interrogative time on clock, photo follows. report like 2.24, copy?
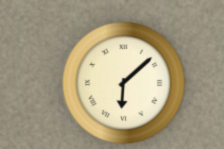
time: 6.08
